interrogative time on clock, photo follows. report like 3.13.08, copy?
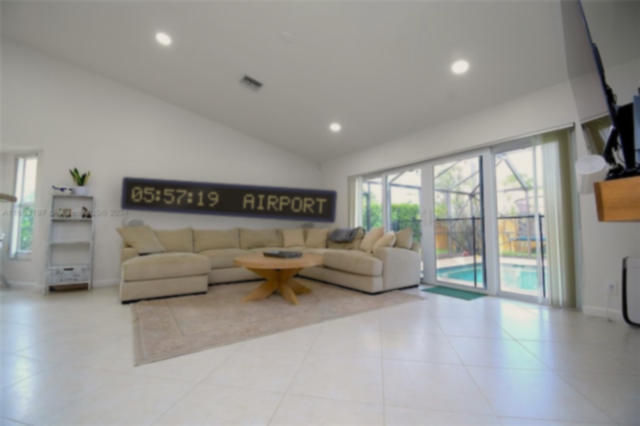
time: 5.57.19
